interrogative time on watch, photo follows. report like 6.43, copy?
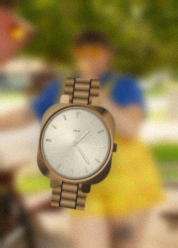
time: 1.23
